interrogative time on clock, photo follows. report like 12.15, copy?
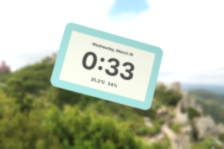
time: 0.33
